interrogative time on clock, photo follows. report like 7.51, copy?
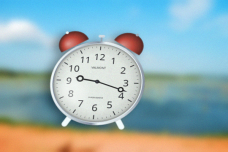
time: 9.18
